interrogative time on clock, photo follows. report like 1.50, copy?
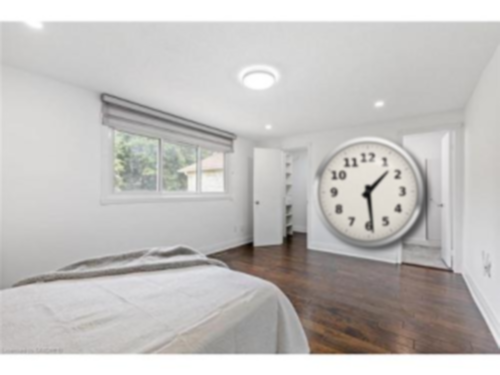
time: 1.29
